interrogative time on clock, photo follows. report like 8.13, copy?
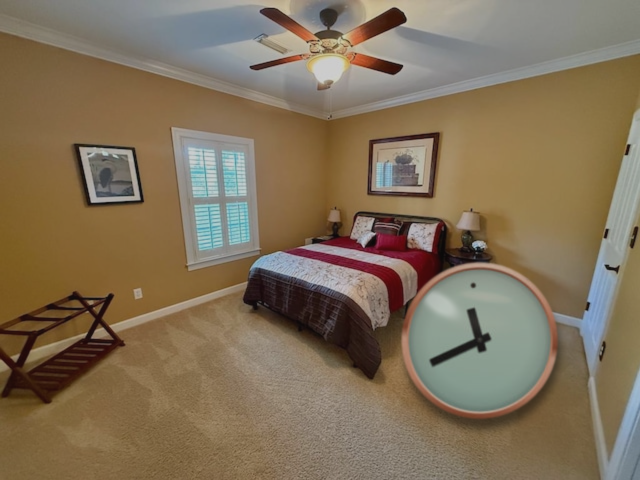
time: 11.42
